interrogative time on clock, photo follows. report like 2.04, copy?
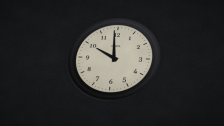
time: 9.59
